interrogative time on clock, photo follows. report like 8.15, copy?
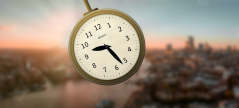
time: 9.27
